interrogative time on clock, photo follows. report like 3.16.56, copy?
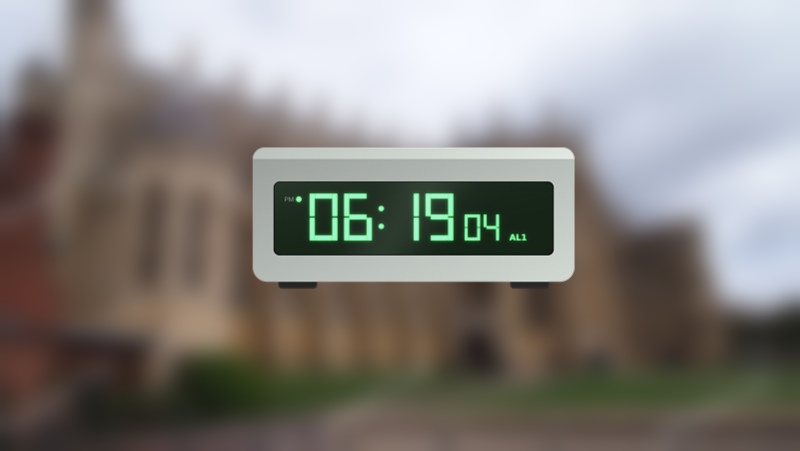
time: 6.19.04
